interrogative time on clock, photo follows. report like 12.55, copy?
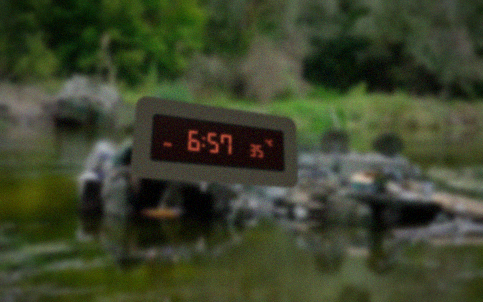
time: 6.57
